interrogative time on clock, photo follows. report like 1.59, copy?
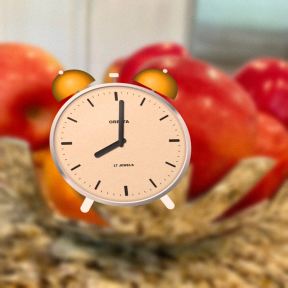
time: 8.01
